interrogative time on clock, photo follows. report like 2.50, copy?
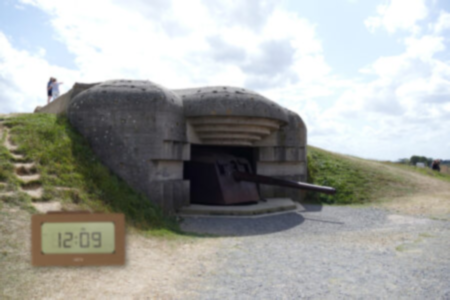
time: 12.09
